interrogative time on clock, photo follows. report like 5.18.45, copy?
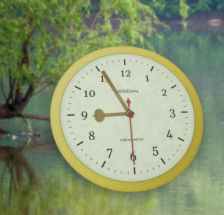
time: 8.55.30
